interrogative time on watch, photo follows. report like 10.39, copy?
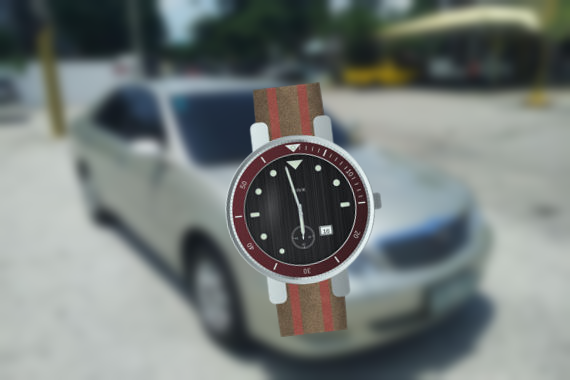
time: 5.58
